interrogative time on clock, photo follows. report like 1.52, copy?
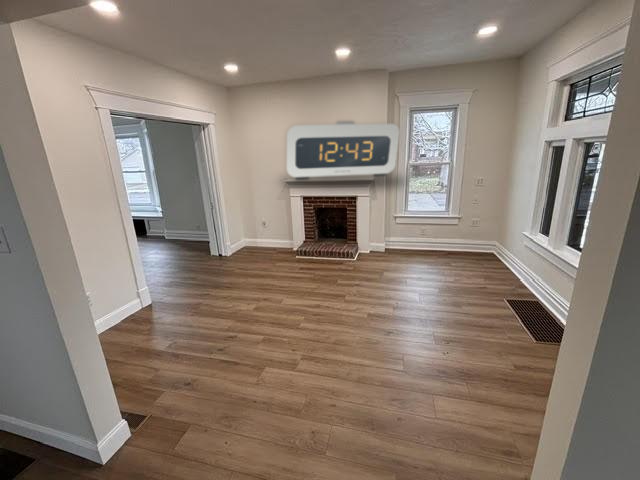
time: 12.43
